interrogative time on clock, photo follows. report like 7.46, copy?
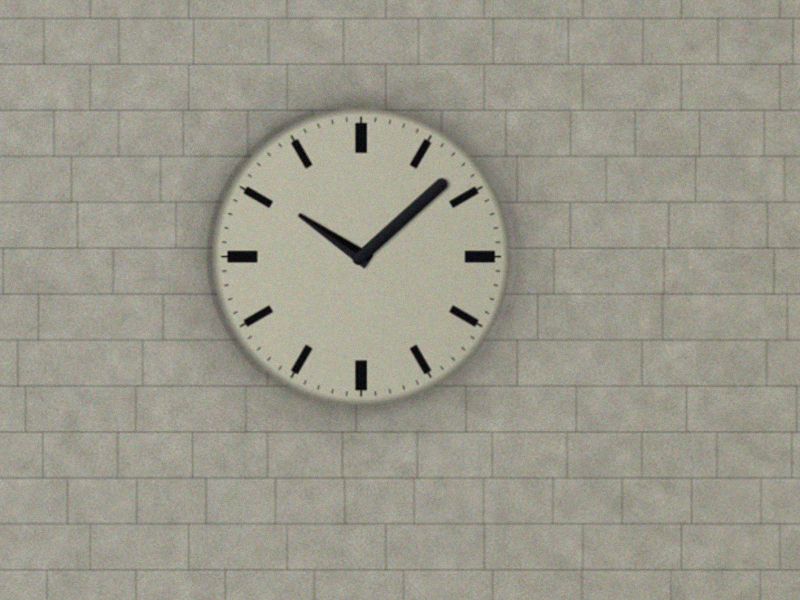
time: 10.08
